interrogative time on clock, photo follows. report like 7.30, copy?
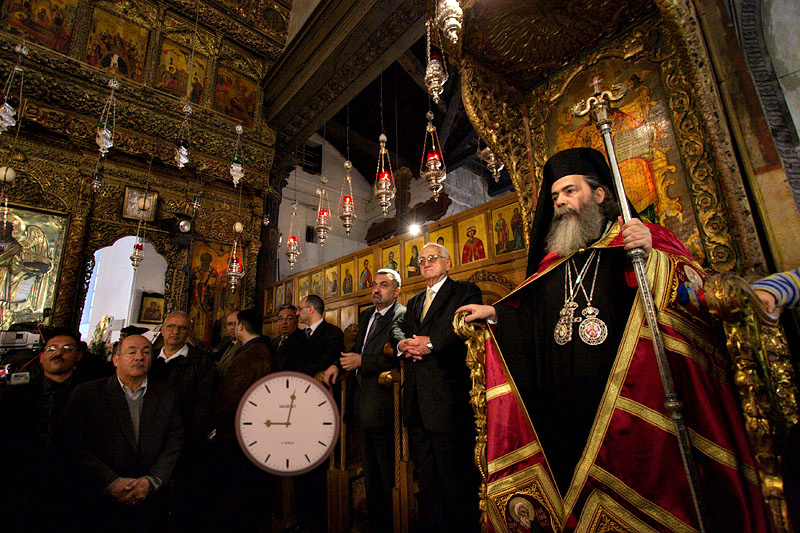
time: 9.02
